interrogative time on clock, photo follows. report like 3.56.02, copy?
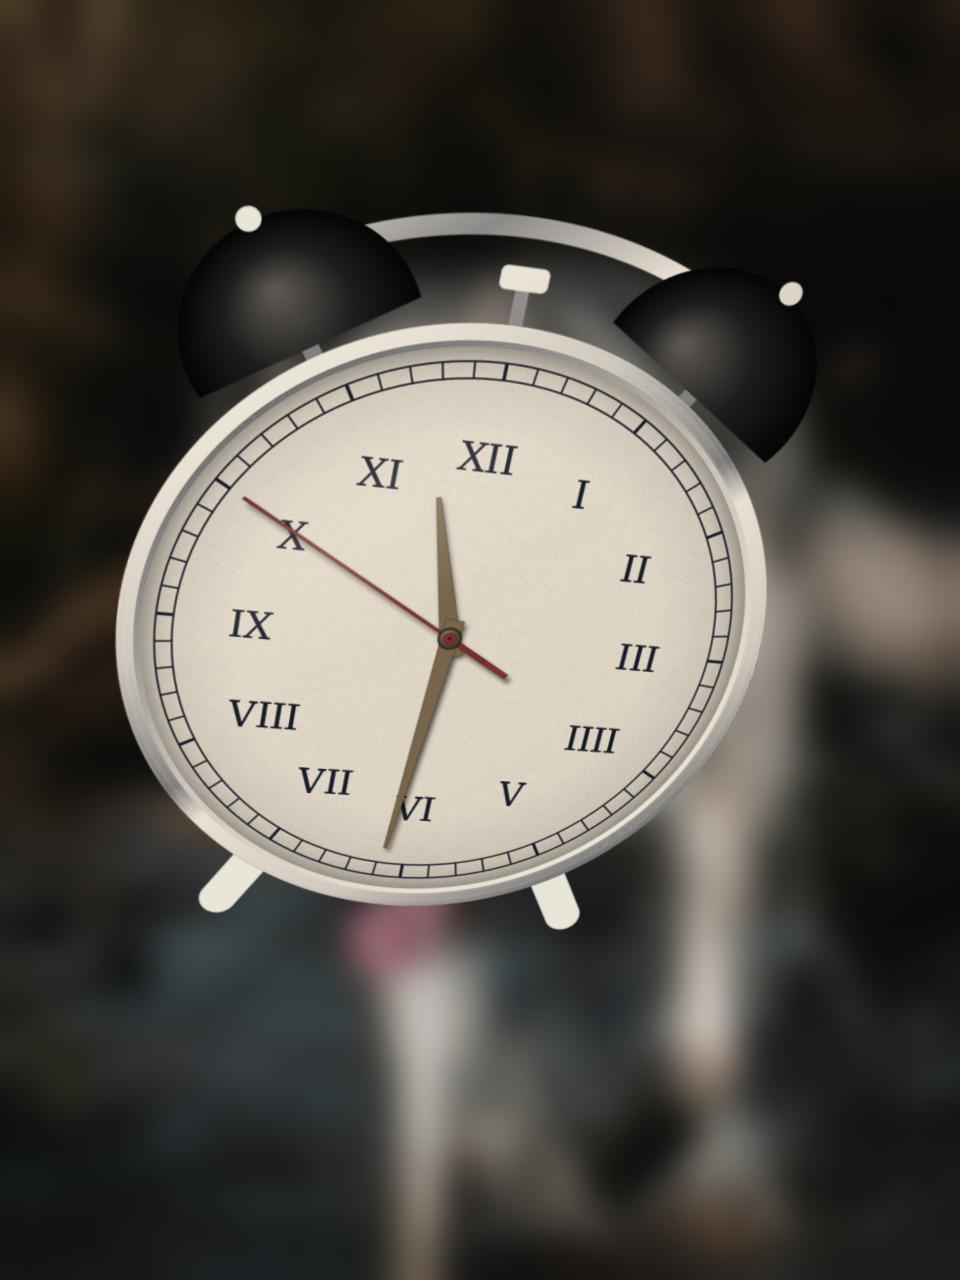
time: 11.30.50
